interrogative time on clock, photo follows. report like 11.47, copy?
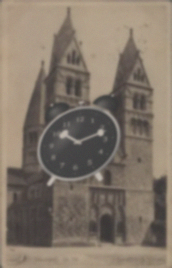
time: 10.12
